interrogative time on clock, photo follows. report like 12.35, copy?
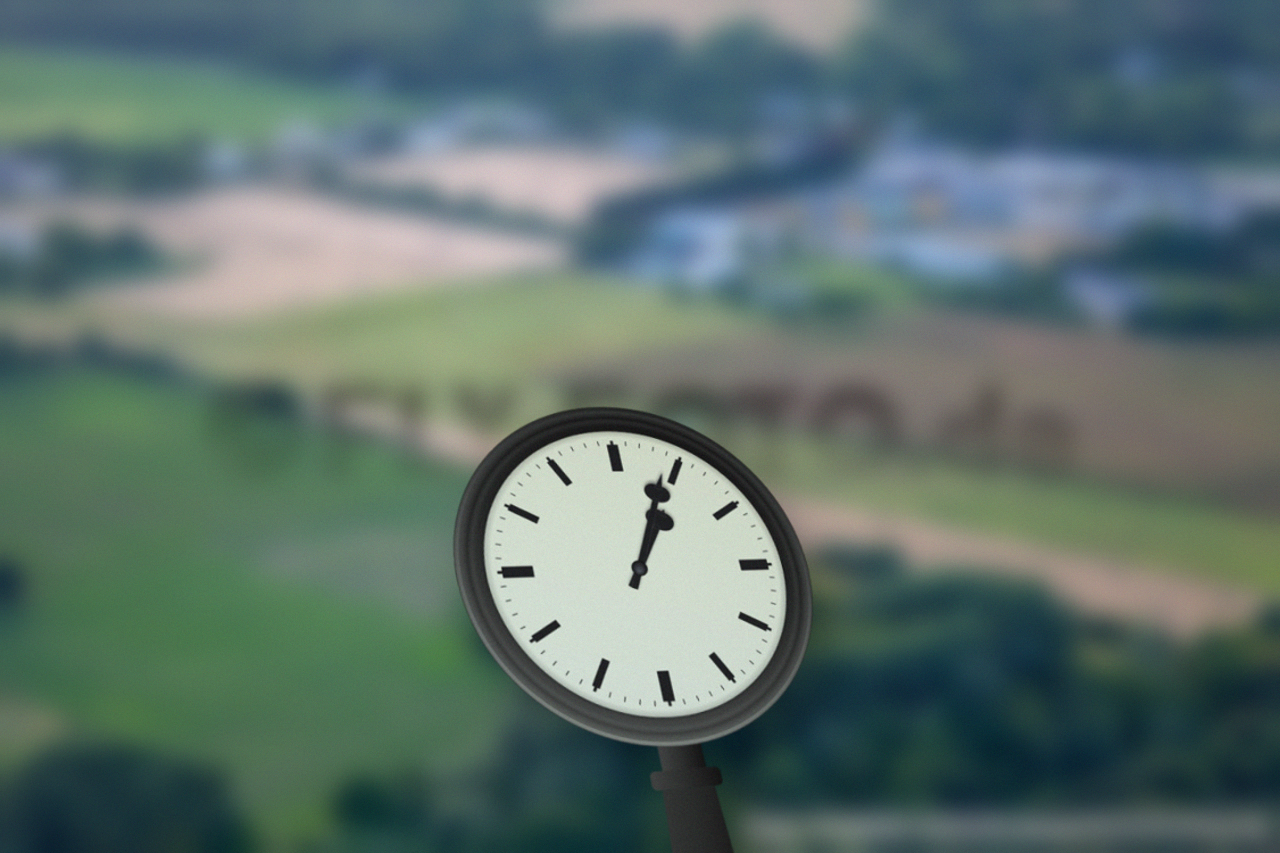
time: 1.04
